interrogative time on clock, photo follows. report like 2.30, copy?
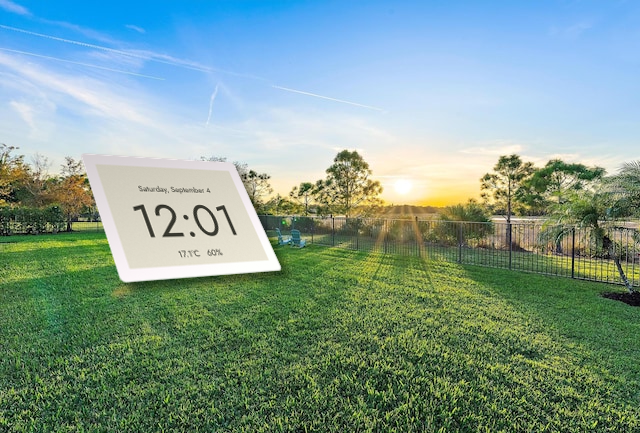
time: 12.01
